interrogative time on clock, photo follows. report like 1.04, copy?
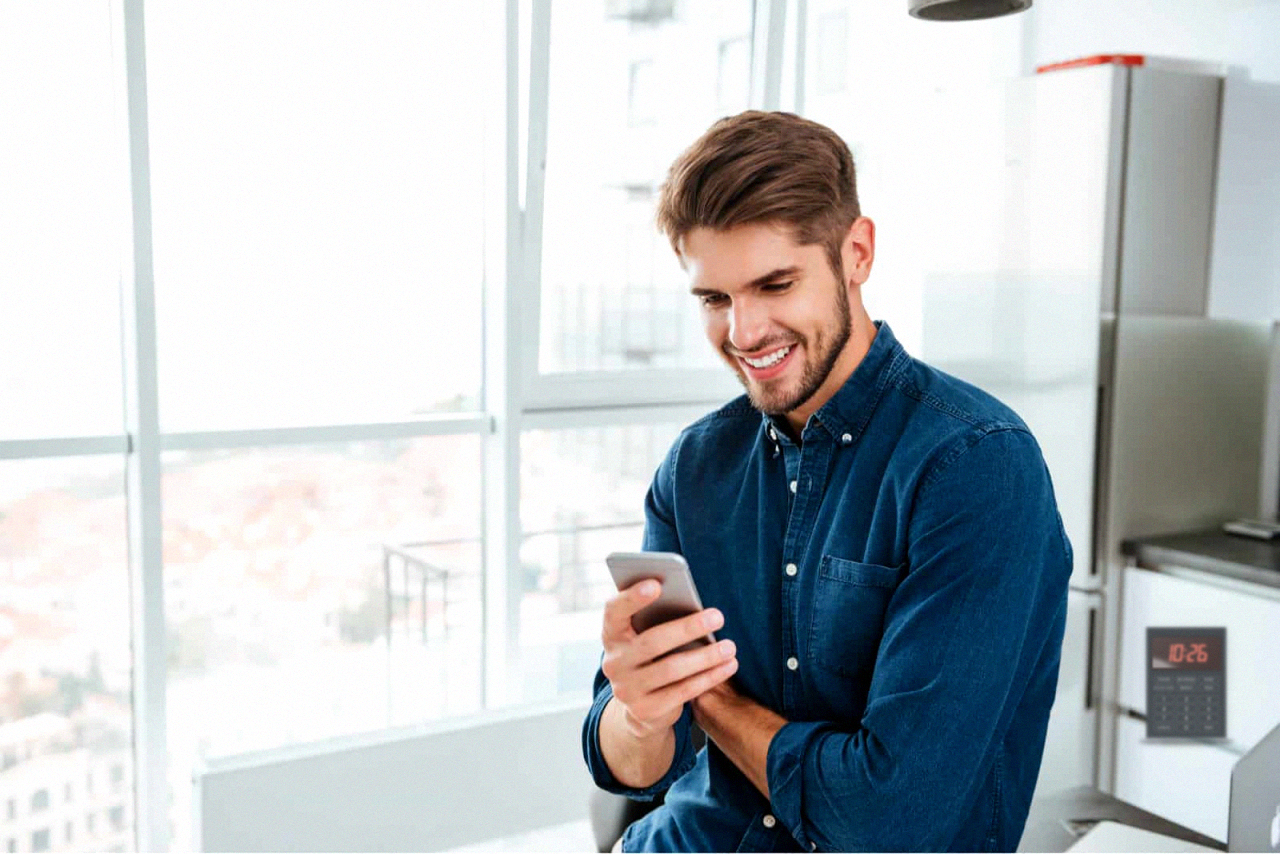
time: 10.26
